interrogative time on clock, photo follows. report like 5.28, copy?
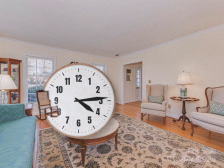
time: 4.14
